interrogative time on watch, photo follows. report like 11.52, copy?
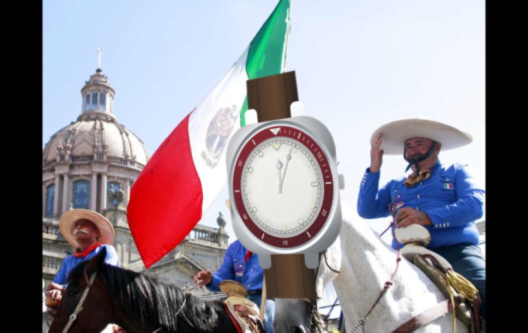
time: 12.04
